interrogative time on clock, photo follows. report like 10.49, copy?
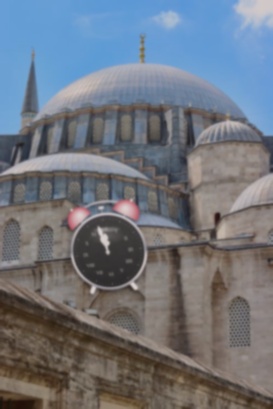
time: 11.58
